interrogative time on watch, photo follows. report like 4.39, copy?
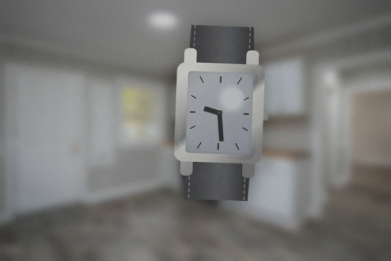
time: 9.29
